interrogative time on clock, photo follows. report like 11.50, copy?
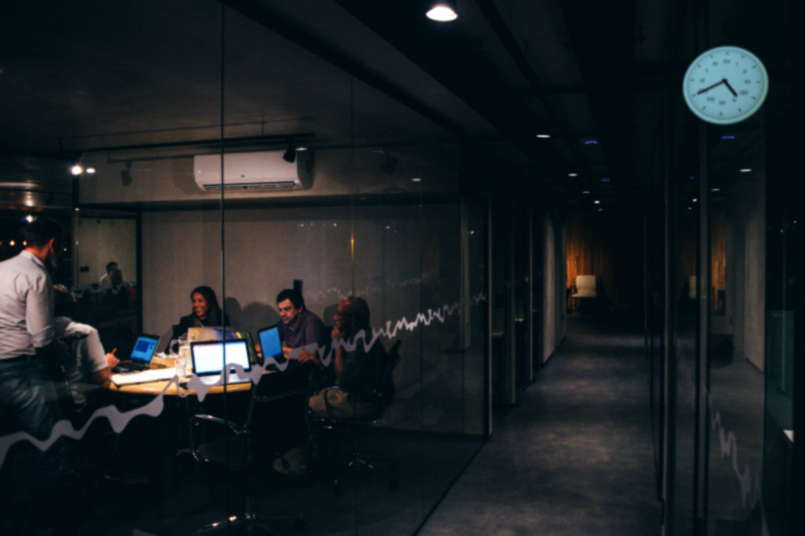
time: 4.40
